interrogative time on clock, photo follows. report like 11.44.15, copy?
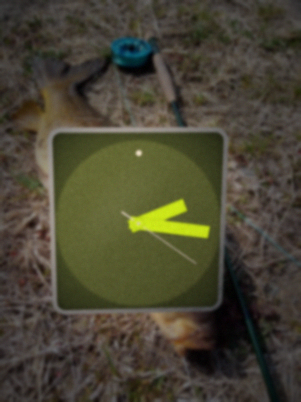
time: 2.16.21
